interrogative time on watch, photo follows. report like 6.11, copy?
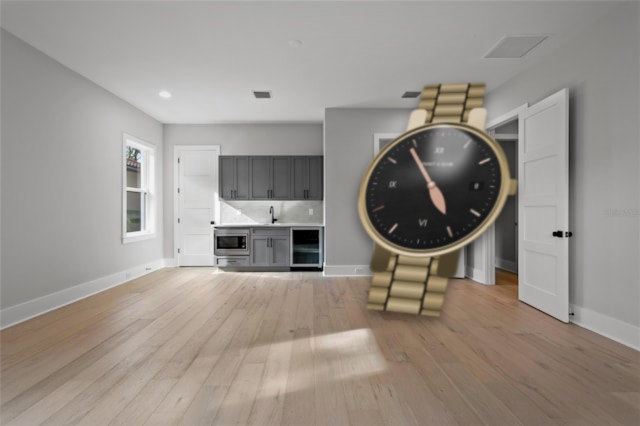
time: 4.54
